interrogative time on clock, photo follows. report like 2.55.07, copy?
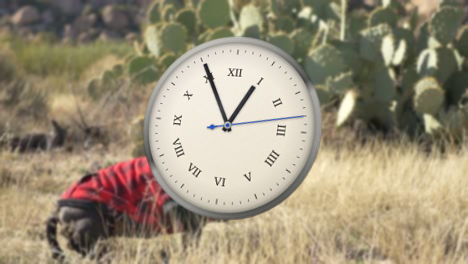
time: 12.55.13
